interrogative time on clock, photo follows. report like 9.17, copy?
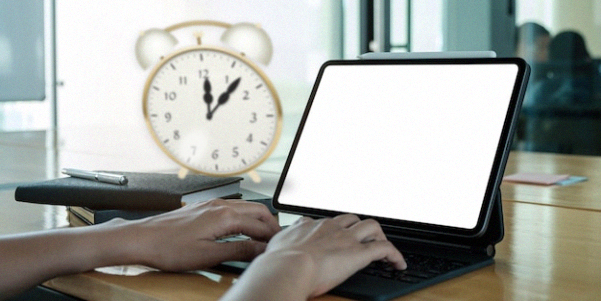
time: 12.07
